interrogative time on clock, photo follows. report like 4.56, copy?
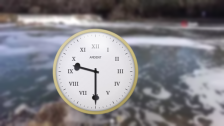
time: 9.30
